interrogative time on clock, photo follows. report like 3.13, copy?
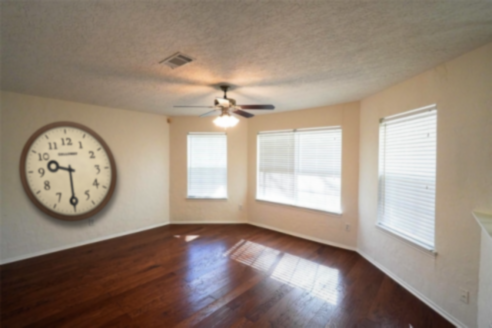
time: 9.30
